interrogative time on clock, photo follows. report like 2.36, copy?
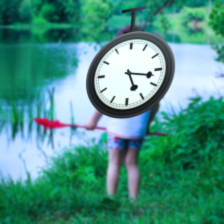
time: 5.17
